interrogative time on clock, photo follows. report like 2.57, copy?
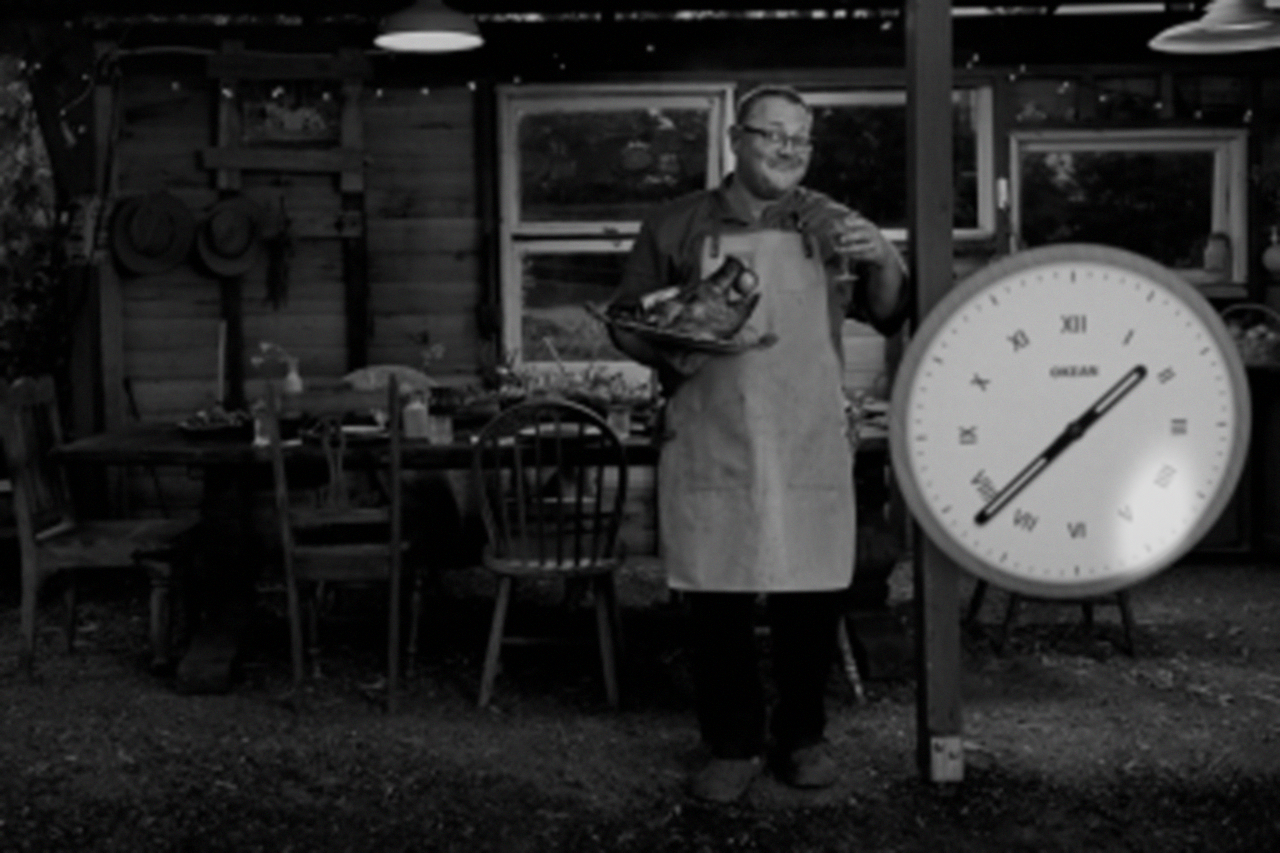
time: 1.38
